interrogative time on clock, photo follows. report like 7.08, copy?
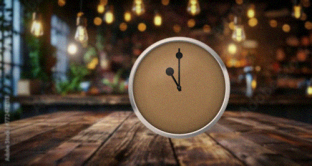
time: 11.00
